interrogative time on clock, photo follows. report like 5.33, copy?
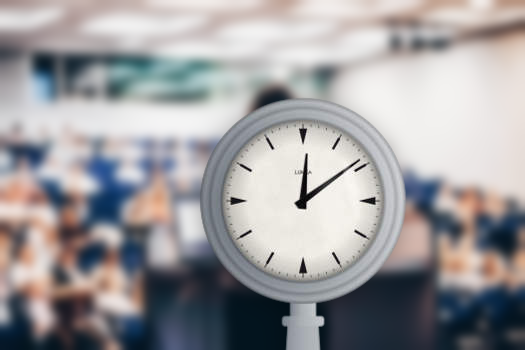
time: 12.09
